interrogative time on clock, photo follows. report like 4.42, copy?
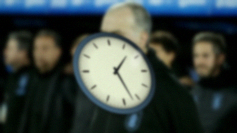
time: 1.27
